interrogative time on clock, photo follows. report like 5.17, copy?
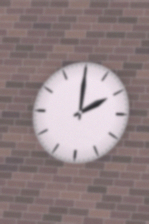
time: 2.00
